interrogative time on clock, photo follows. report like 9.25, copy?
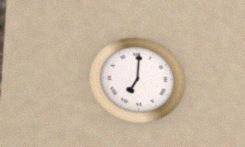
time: 7.01
